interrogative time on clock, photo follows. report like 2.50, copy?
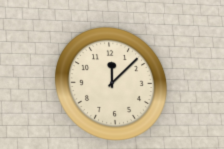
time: 12.08
